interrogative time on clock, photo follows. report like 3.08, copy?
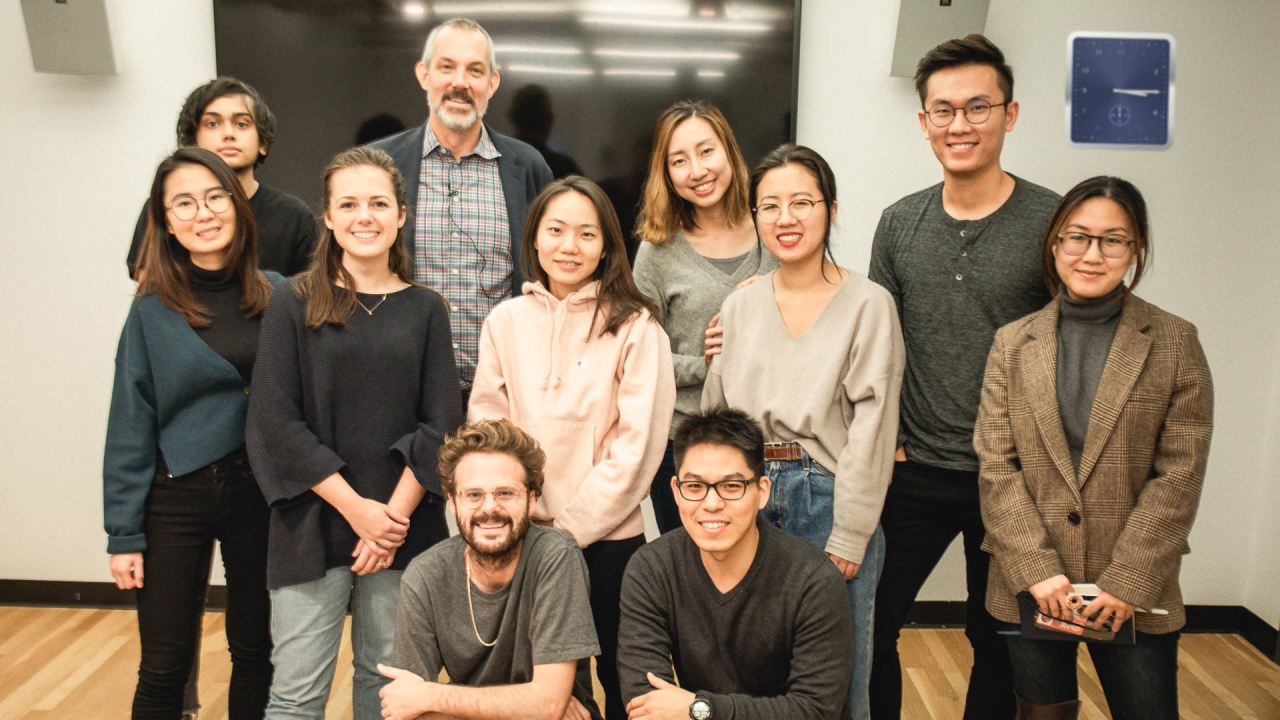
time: 3.15
